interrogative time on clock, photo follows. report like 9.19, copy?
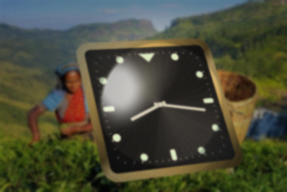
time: 8.17
